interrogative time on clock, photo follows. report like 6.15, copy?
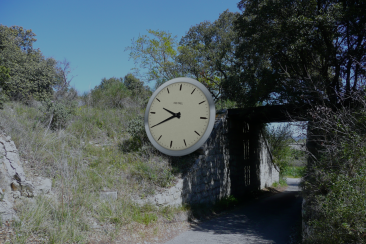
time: 9.40
